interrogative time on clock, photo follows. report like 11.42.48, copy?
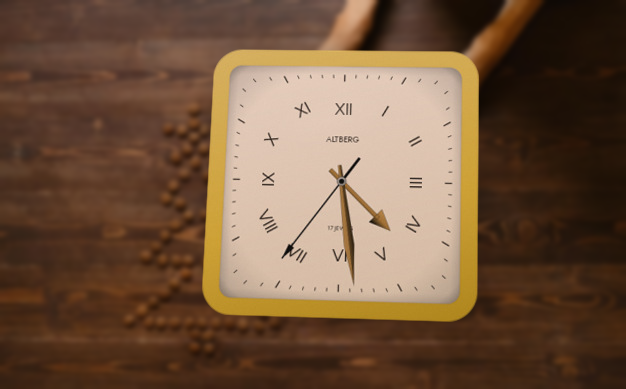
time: 4.28.36
